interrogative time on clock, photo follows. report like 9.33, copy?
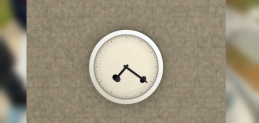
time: 7.21
